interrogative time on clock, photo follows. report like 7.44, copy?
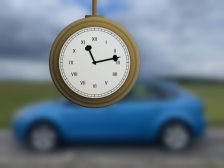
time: 11.13
